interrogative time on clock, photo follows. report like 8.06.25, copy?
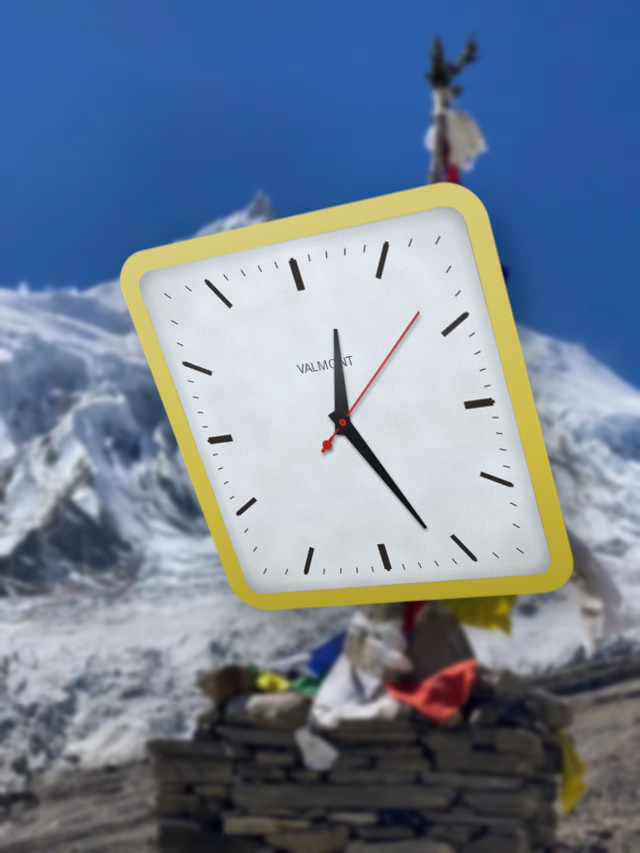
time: 12.26.08
